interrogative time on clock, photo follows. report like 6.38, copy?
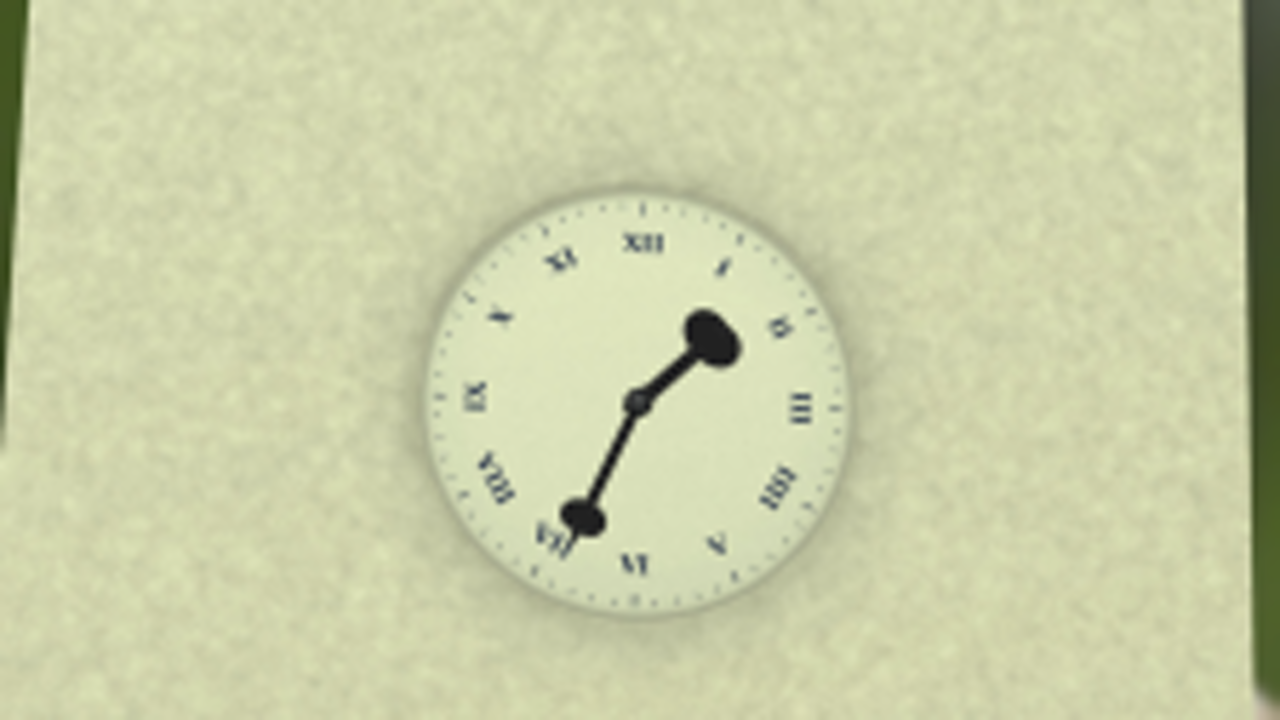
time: 1.34
